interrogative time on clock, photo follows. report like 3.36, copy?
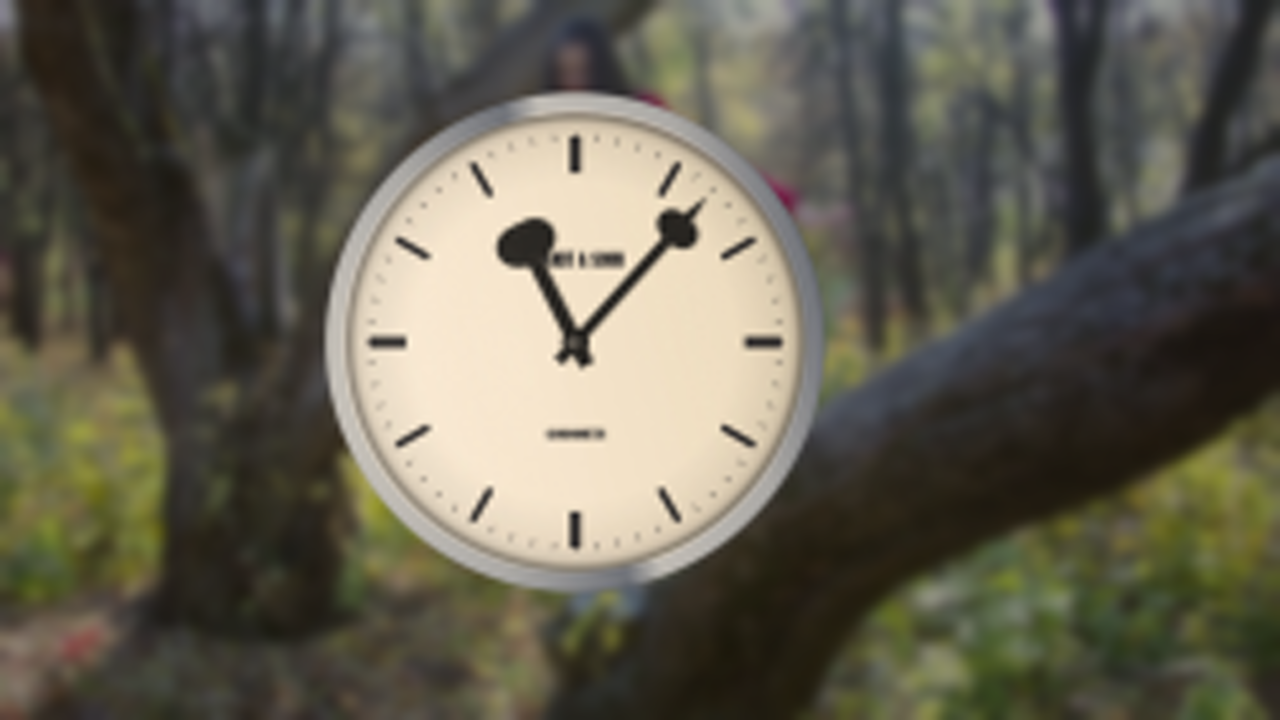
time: 11.07
